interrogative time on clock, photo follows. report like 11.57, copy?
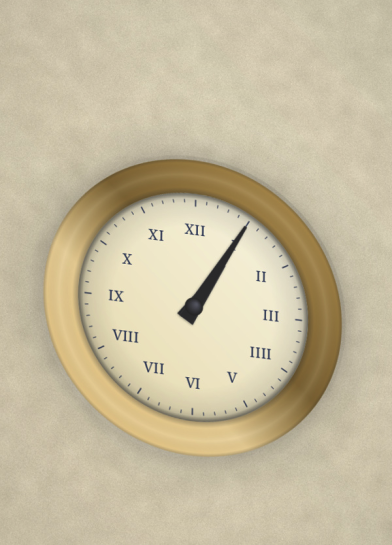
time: 1.05
